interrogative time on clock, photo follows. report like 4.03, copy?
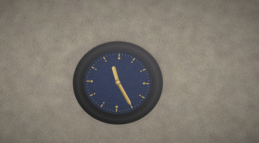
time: 11.25
